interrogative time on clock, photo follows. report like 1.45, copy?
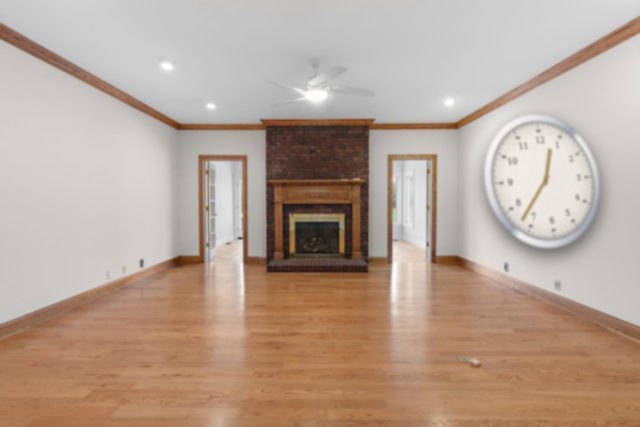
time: 12.37
